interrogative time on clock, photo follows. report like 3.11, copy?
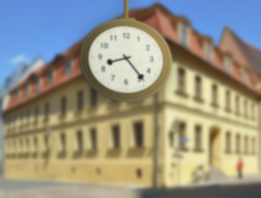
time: 8.24
